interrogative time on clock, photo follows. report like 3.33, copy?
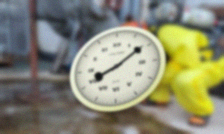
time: 8.09
